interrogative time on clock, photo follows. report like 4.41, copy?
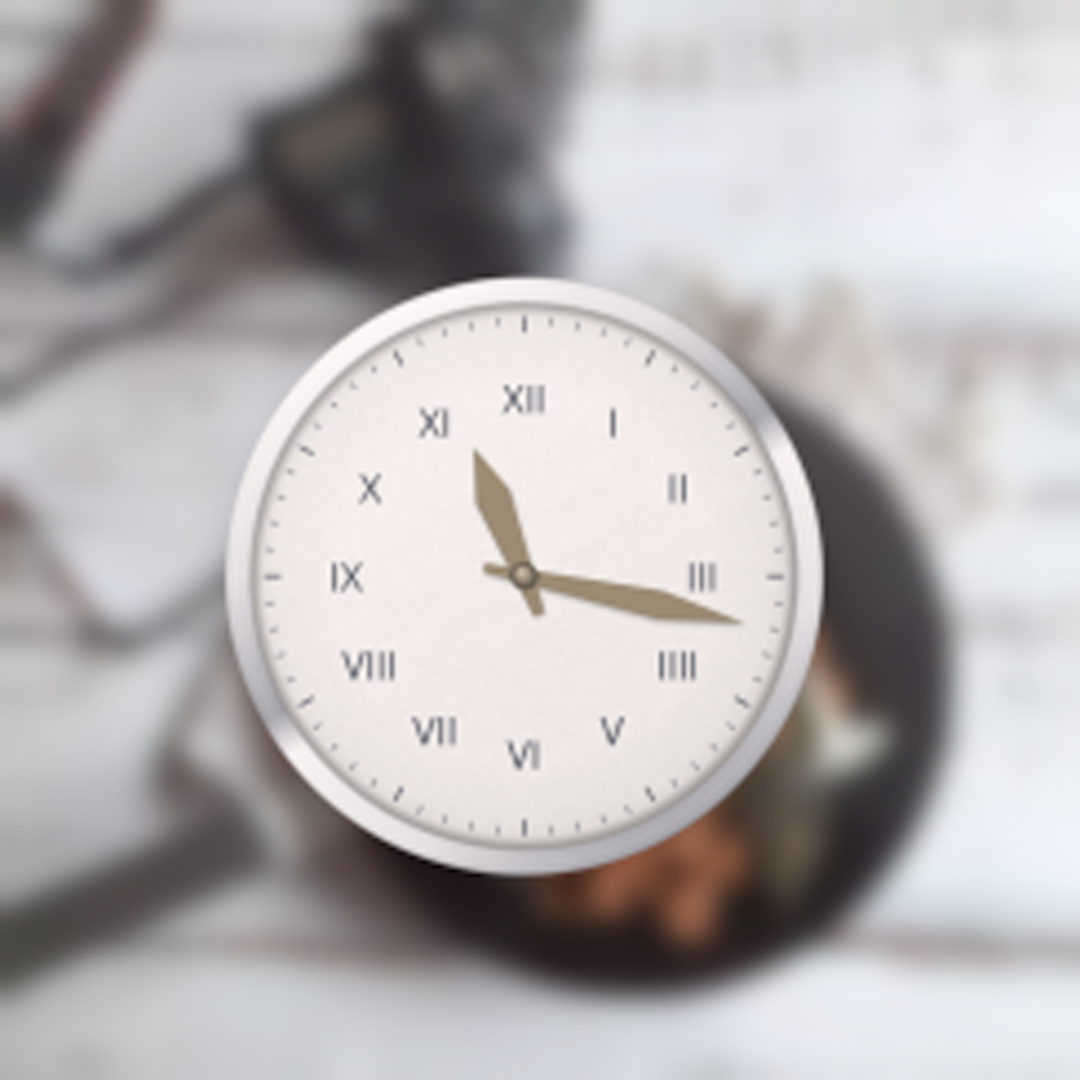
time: 11.17
